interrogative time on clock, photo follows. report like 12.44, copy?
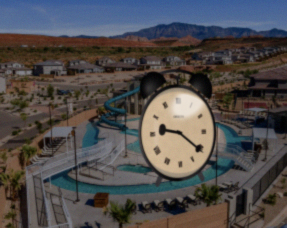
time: 9.21
